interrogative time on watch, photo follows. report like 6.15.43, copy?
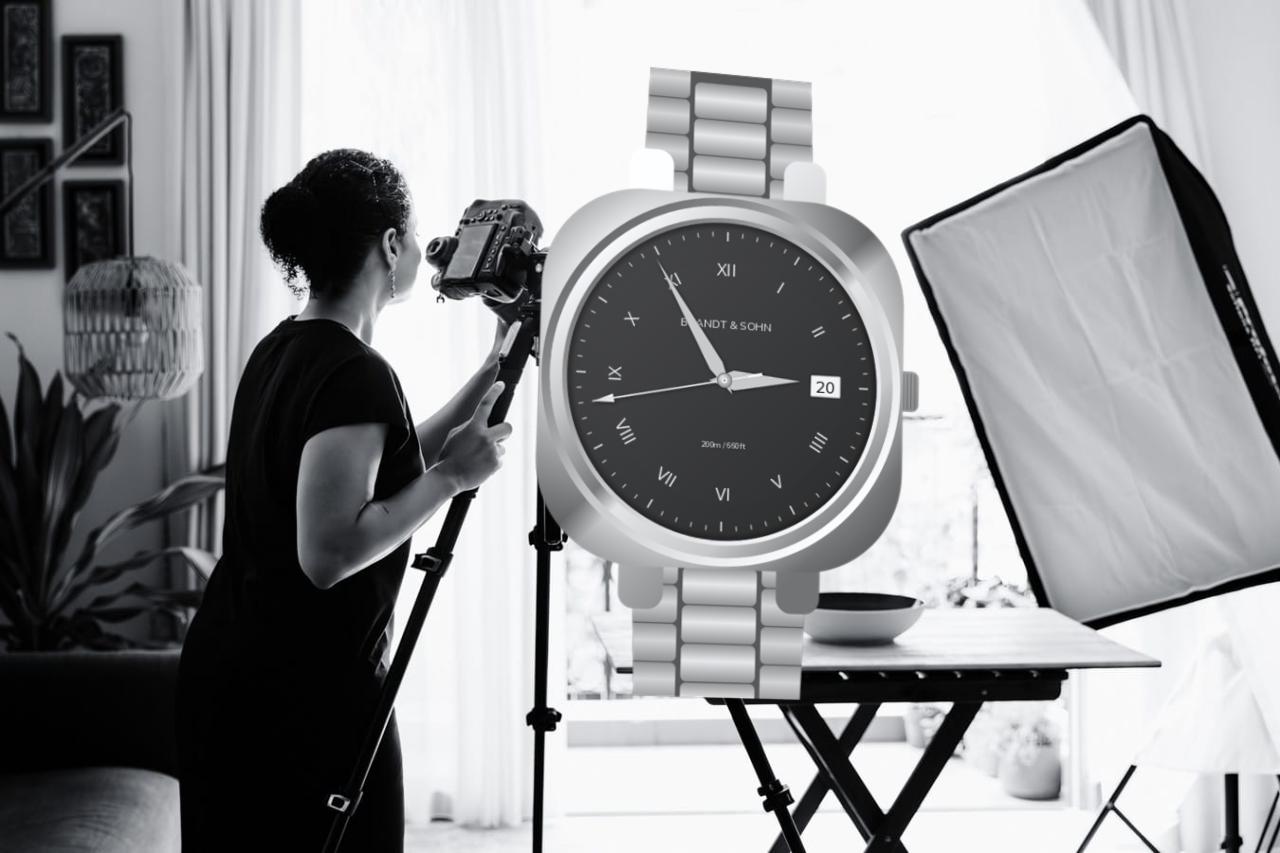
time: 2.54.43
